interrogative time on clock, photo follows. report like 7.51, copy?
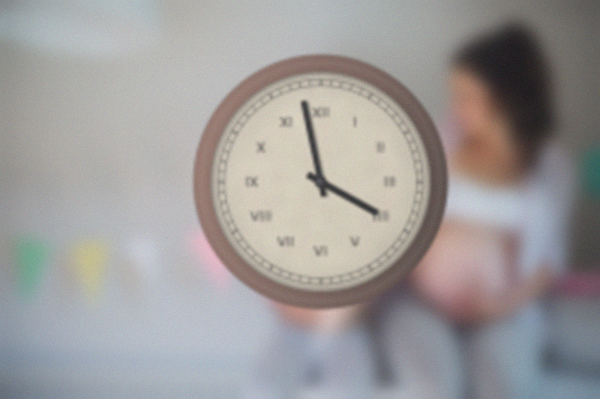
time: 3.58
